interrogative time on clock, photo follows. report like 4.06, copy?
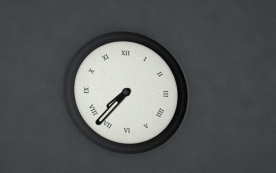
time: 7.37
